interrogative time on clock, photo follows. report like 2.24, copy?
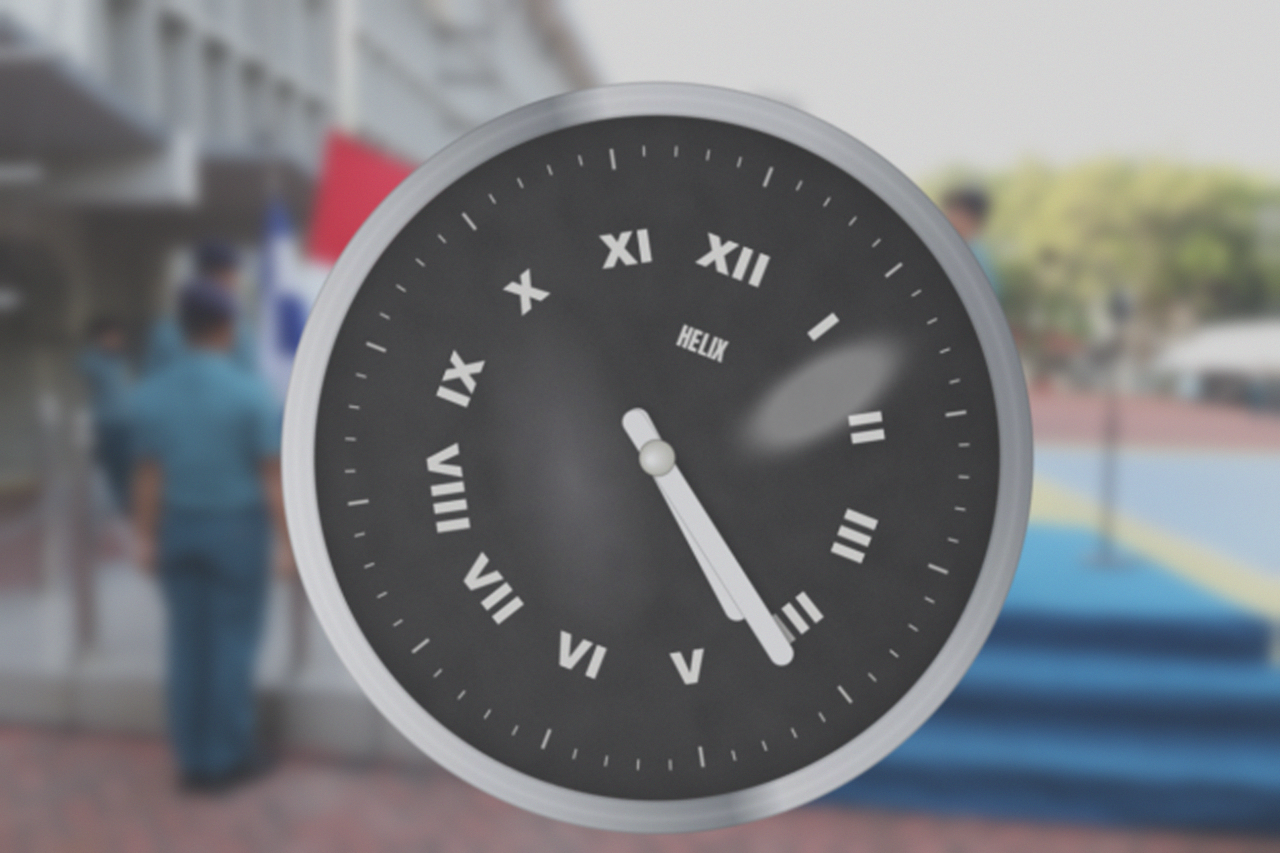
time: 4.21
